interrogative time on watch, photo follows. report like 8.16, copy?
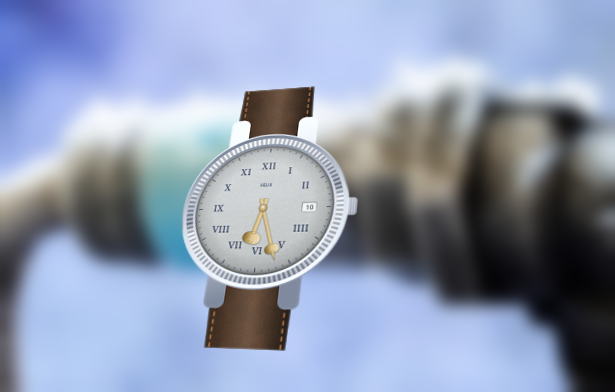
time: 6.27
